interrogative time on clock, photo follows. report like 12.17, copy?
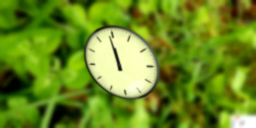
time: 11.59
